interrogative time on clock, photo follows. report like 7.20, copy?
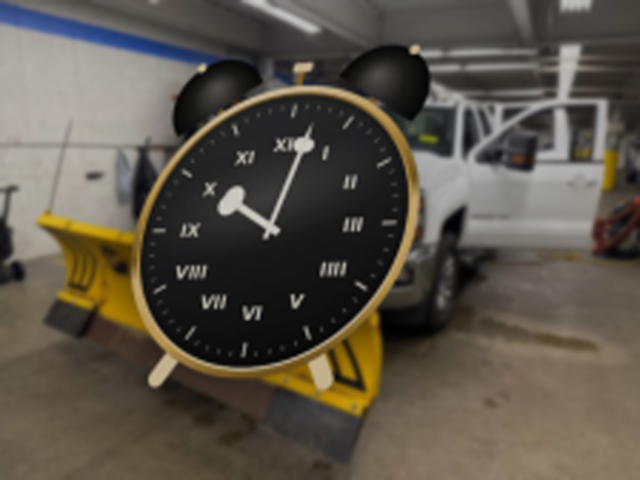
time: 10.02
